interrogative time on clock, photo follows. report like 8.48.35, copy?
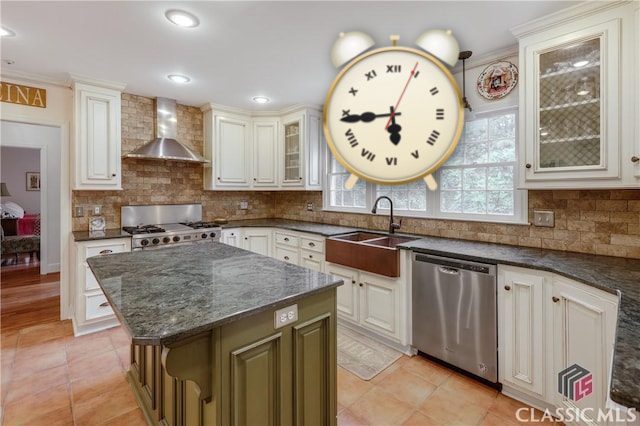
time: 5.44.04
